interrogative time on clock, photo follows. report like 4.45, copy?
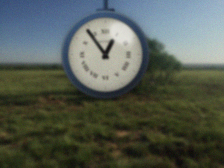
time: 12.54
